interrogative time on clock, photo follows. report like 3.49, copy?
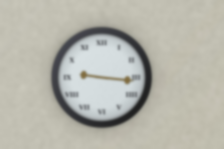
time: 9.16
